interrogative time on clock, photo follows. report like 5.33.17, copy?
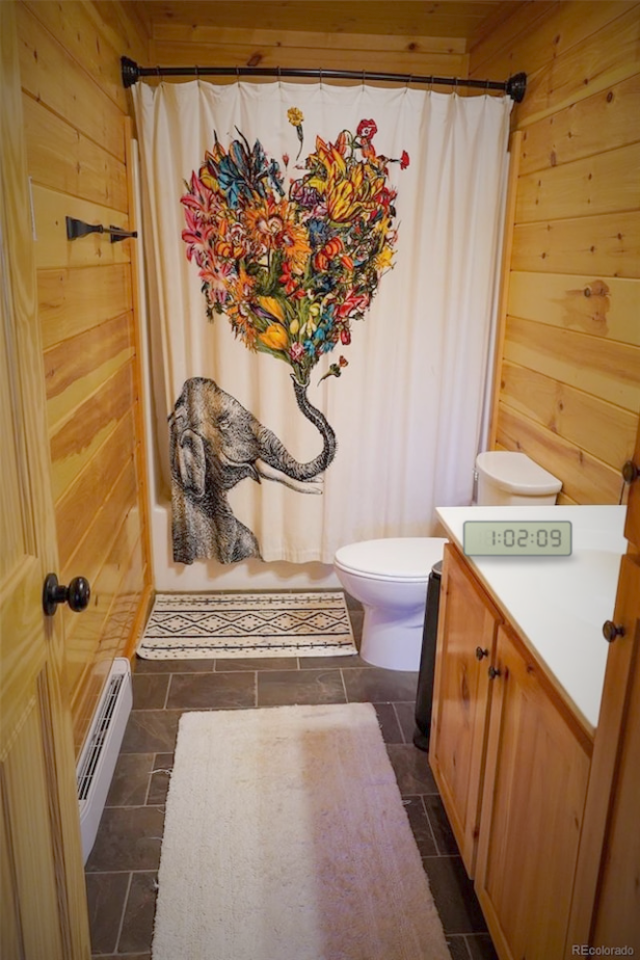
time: 1.02.09
